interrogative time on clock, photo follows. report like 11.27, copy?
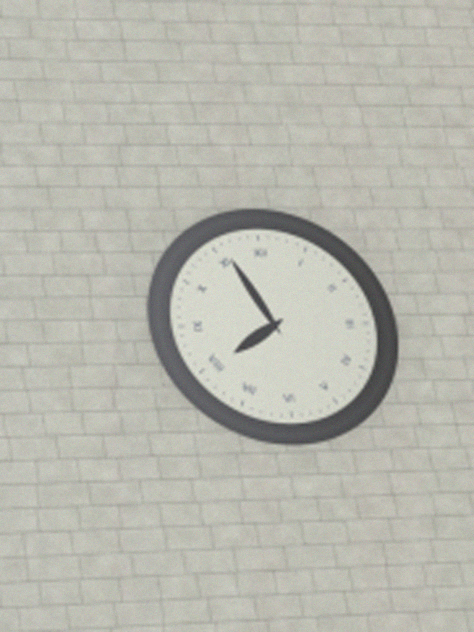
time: 7.56
